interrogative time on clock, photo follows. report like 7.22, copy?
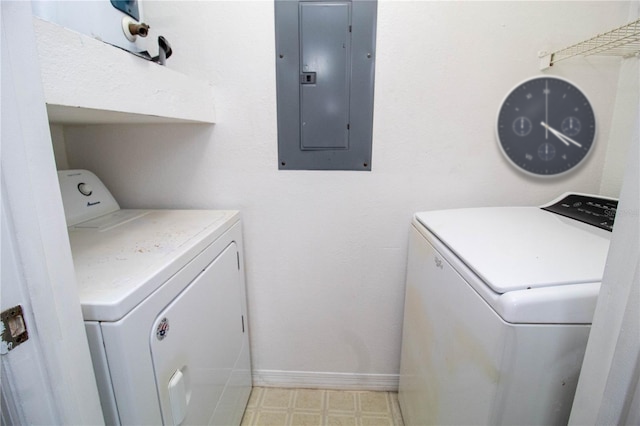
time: 4.20
